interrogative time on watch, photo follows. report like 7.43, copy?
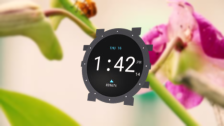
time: 1.42
